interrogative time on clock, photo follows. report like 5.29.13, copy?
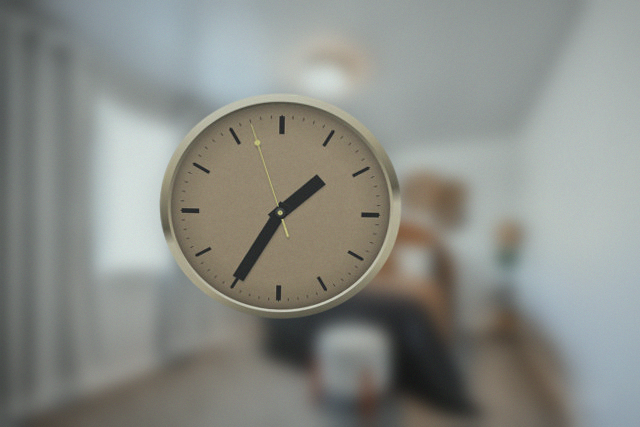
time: 1.34.57
